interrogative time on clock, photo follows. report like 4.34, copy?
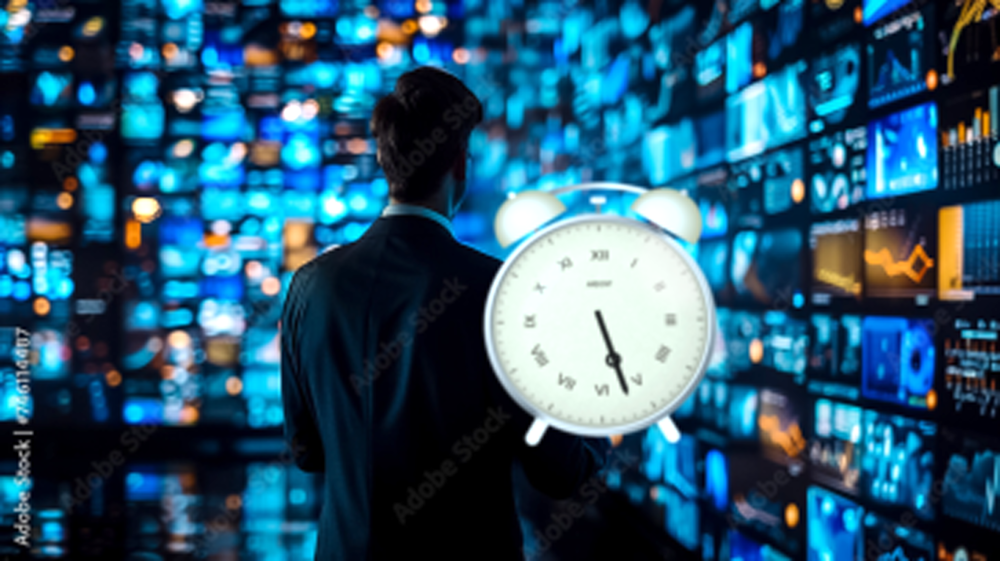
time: 5.27
